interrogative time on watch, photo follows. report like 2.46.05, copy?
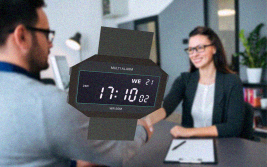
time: 17.10.02
